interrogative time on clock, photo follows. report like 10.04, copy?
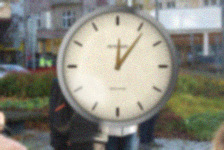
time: 12.06
